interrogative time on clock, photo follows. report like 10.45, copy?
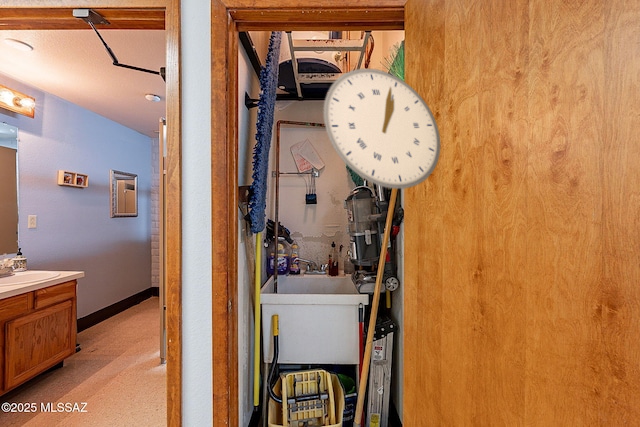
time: 1.04
